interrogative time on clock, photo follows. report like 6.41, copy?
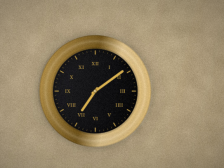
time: 7.09
